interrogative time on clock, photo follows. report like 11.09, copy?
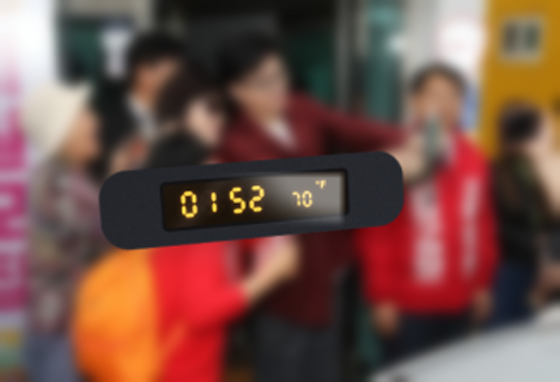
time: 1.52
